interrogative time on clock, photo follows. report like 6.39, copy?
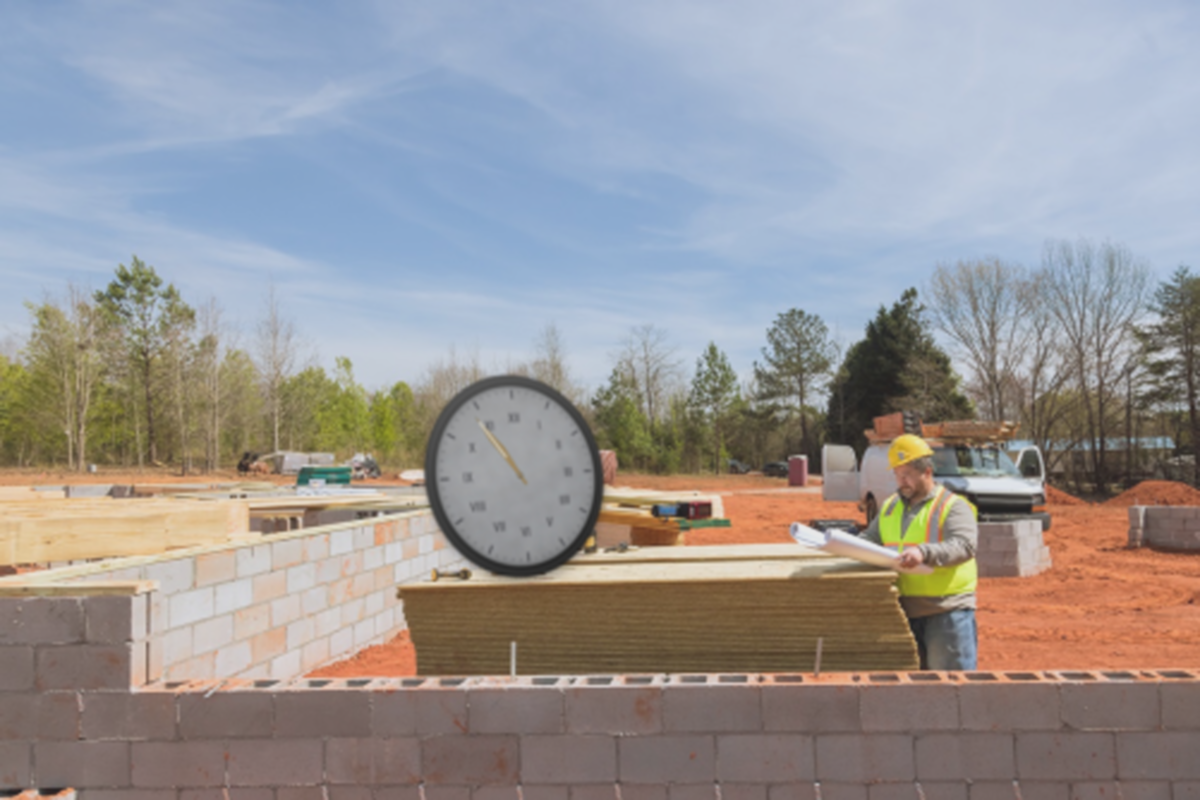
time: 10.54
